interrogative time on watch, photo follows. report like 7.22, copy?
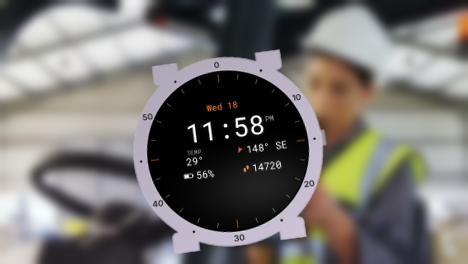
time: 11.58
